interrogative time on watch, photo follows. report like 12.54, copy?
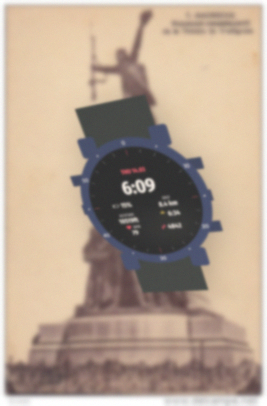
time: 6.09
